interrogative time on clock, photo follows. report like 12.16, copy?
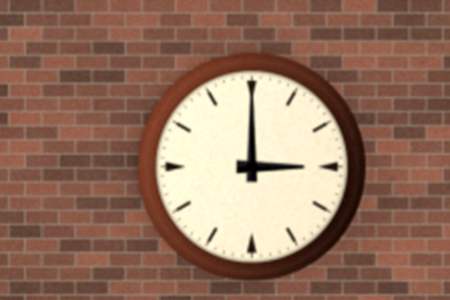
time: 3.00
